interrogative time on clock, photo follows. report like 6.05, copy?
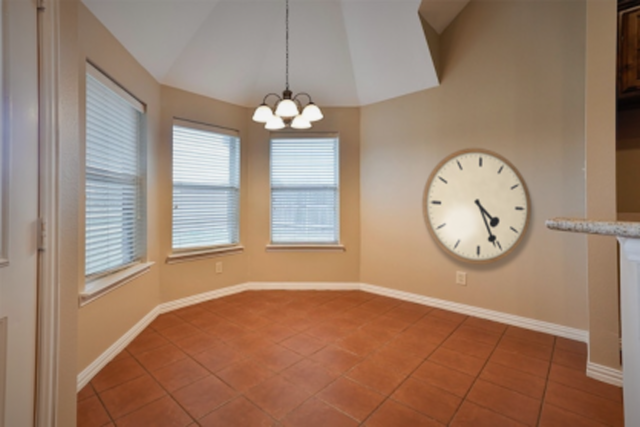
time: 4.26
